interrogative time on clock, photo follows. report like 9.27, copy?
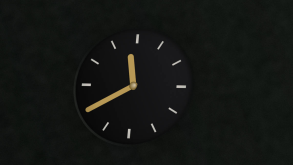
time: 11.40
